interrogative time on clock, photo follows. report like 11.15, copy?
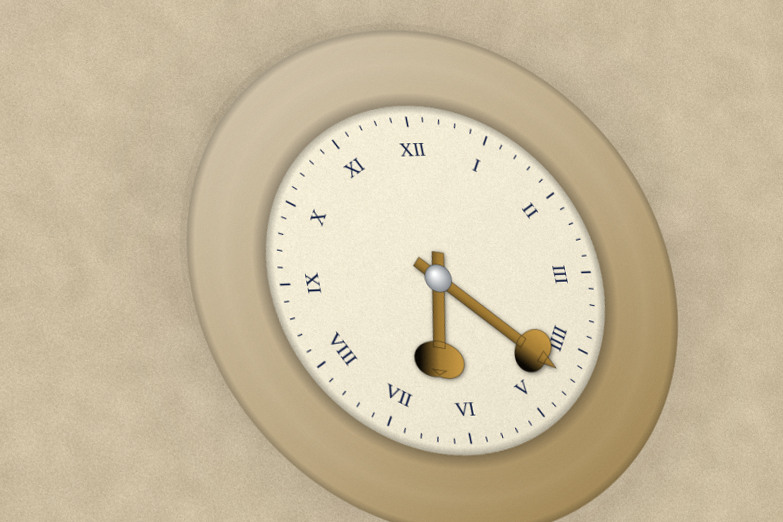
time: 6.22
